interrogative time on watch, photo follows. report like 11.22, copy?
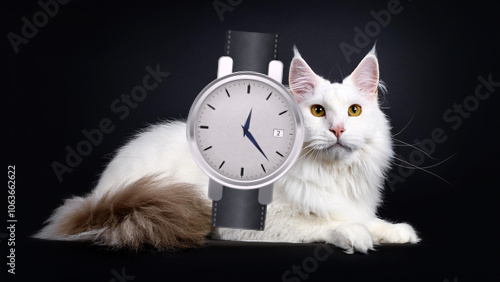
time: 12.23
